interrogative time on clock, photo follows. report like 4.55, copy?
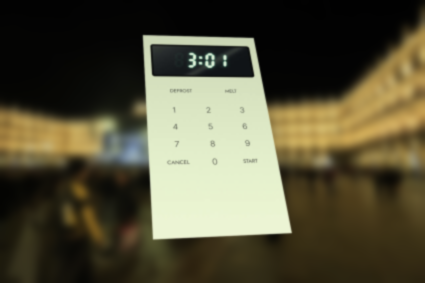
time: 3.01
